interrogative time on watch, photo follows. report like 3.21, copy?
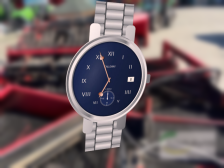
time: 6.56
